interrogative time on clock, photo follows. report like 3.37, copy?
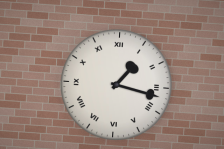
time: 1.17
